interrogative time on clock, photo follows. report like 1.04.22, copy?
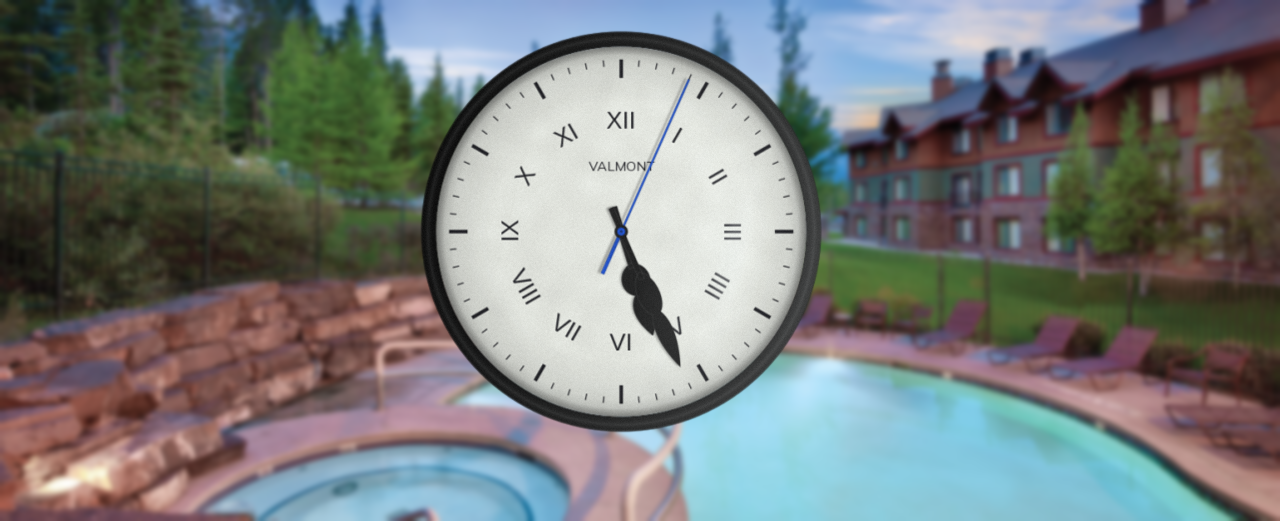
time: 5.26.04
